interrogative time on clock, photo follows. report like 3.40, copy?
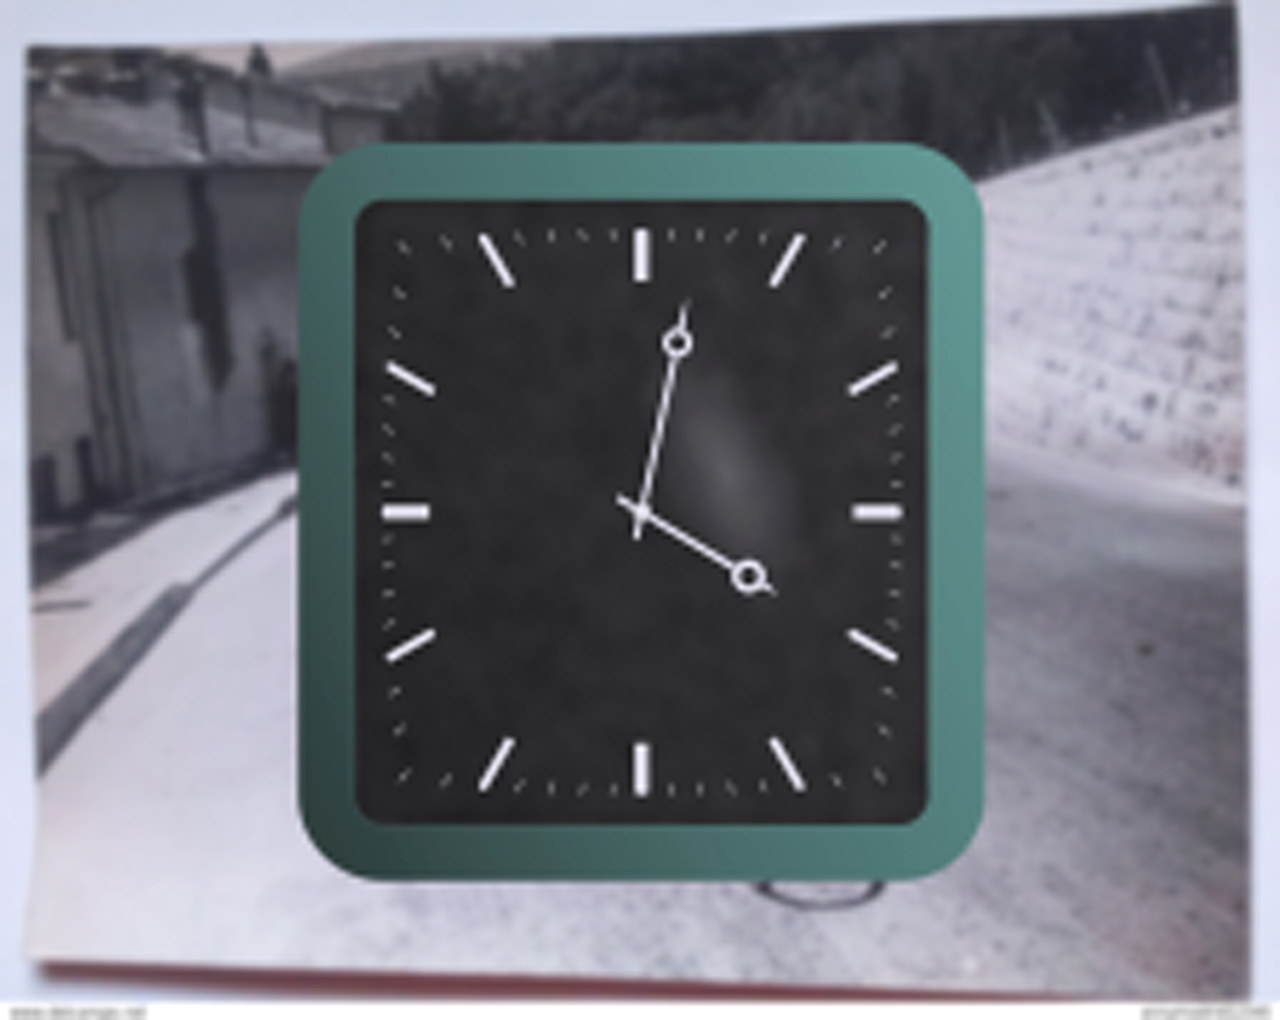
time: 4.02
